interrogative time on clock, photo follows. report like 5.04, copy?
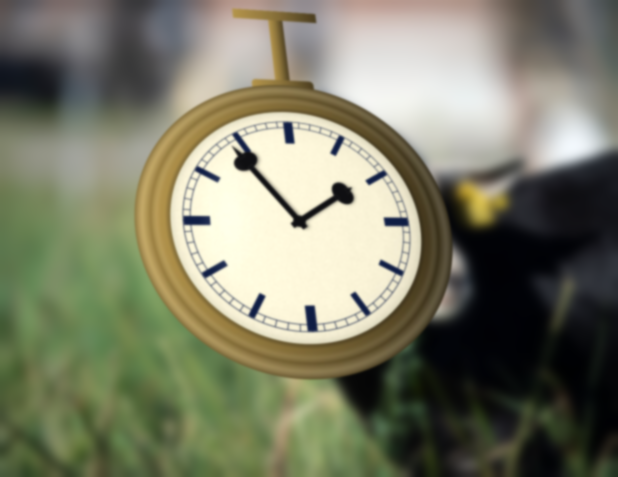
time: 1.54
